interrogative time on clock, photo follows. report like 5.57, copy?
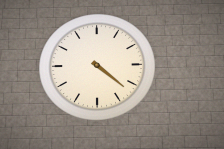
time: 4.22
